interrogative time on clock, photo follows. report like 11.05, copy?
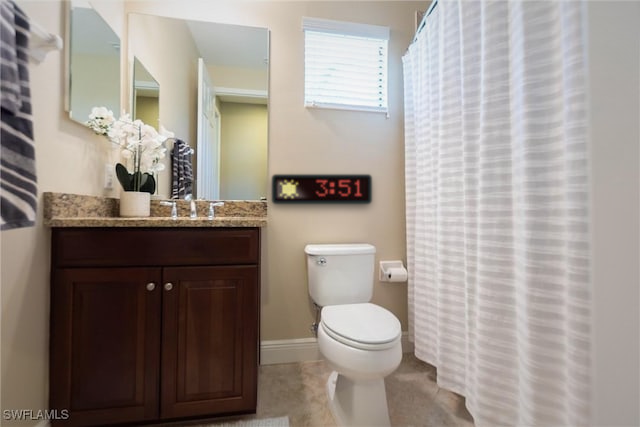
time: 3.51
